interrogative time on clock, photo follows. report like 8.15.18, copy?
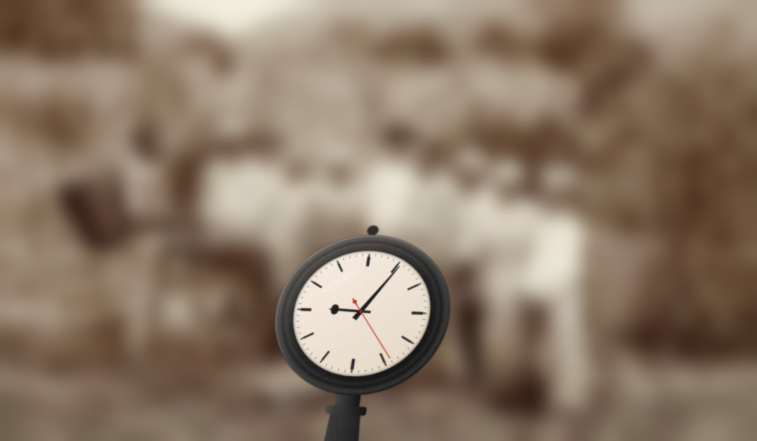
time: 9.05.24
